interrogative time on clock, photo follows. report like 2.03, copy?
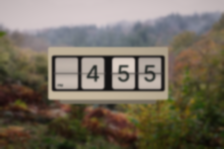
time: 4.55
